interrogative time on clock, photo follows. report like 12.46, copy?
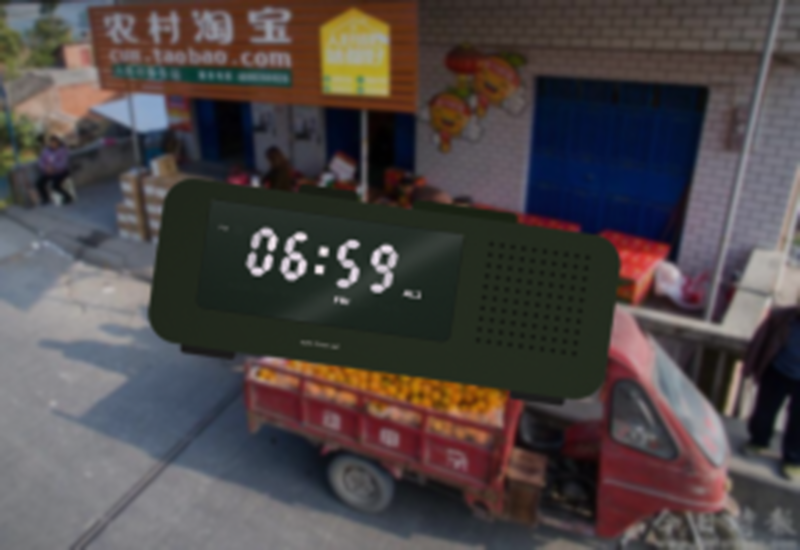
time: 6.59
